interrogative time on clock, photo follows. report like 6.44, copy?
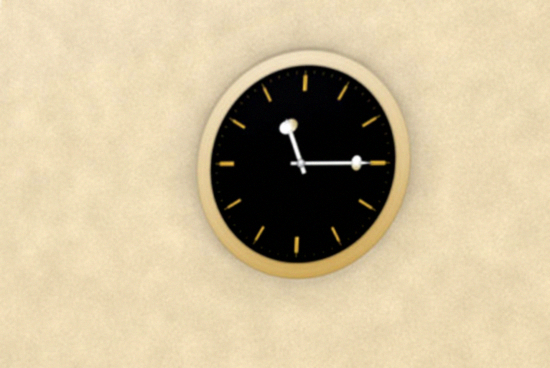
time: 11.15
